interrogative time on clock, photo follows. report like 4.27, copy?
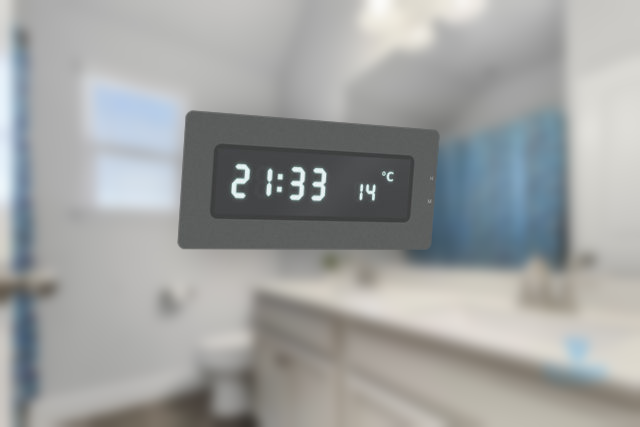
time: 21.33
